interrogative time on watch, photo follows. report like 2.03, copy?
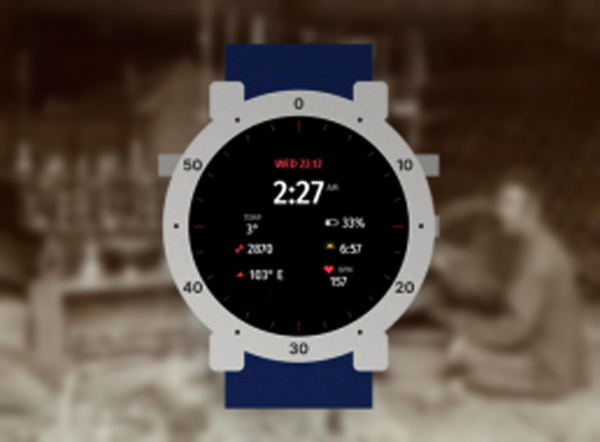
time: 2.27
